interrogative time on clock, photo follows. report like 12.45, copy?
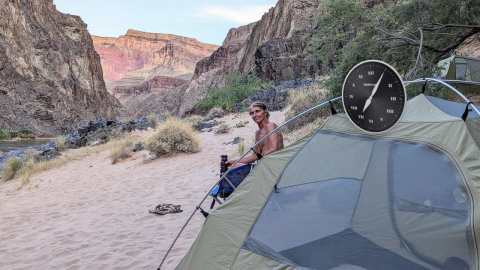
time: 7.05
